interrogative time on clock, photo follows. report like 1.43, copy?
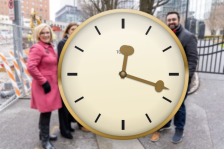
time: 12.18
